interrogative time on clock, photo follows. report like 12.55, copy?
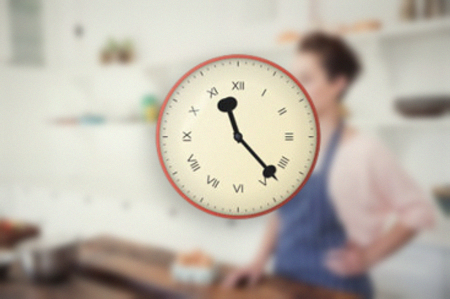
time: 11.23
